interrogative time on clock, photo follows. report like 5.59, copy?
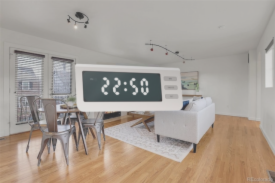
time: 22.50
